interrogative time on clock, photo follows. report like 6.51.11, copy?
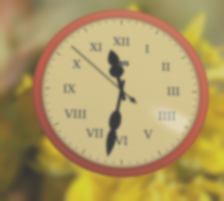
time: 11.31.52
